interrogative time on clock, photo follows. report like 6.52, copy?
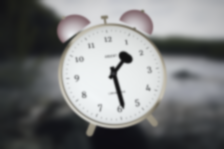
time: 1.29
